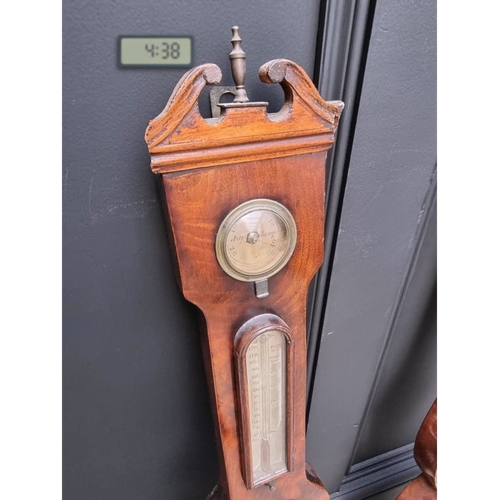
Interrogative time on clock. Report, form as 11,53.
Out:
4,38
